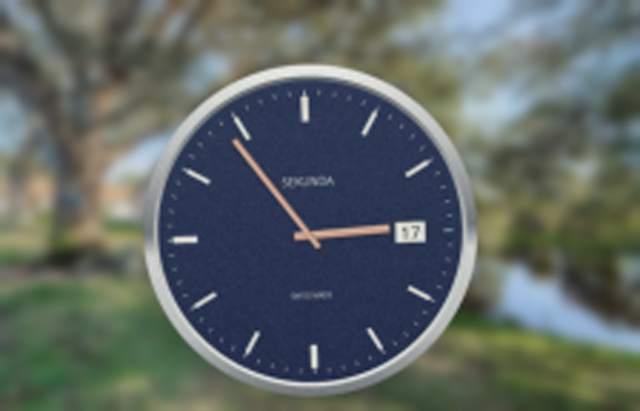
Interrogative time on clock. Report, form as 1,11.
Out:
2,54
